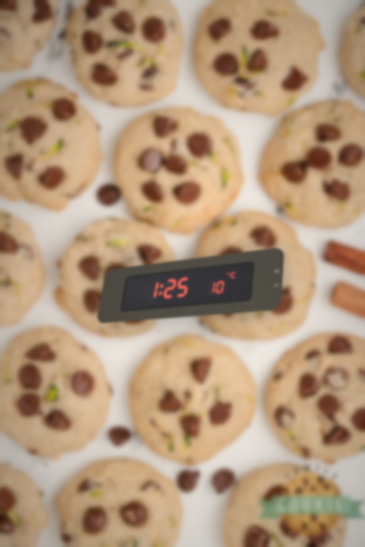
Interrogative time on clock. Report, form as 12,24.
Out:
1,25
